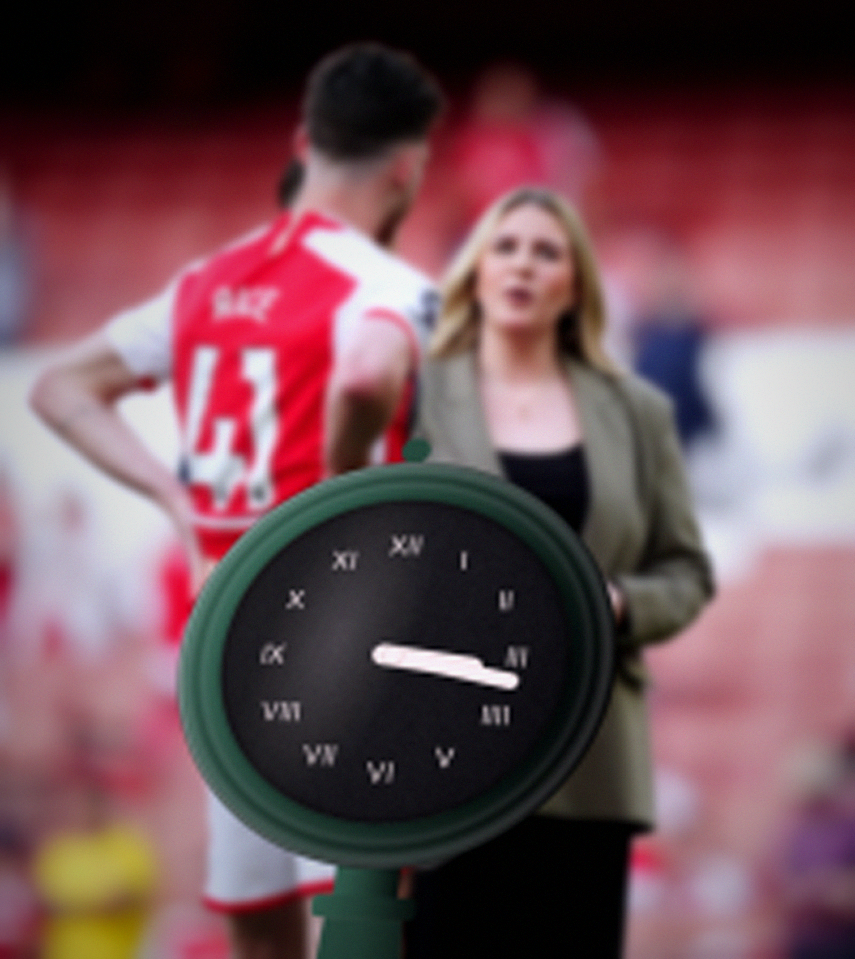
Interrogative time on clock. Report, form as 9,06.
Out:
3,17
